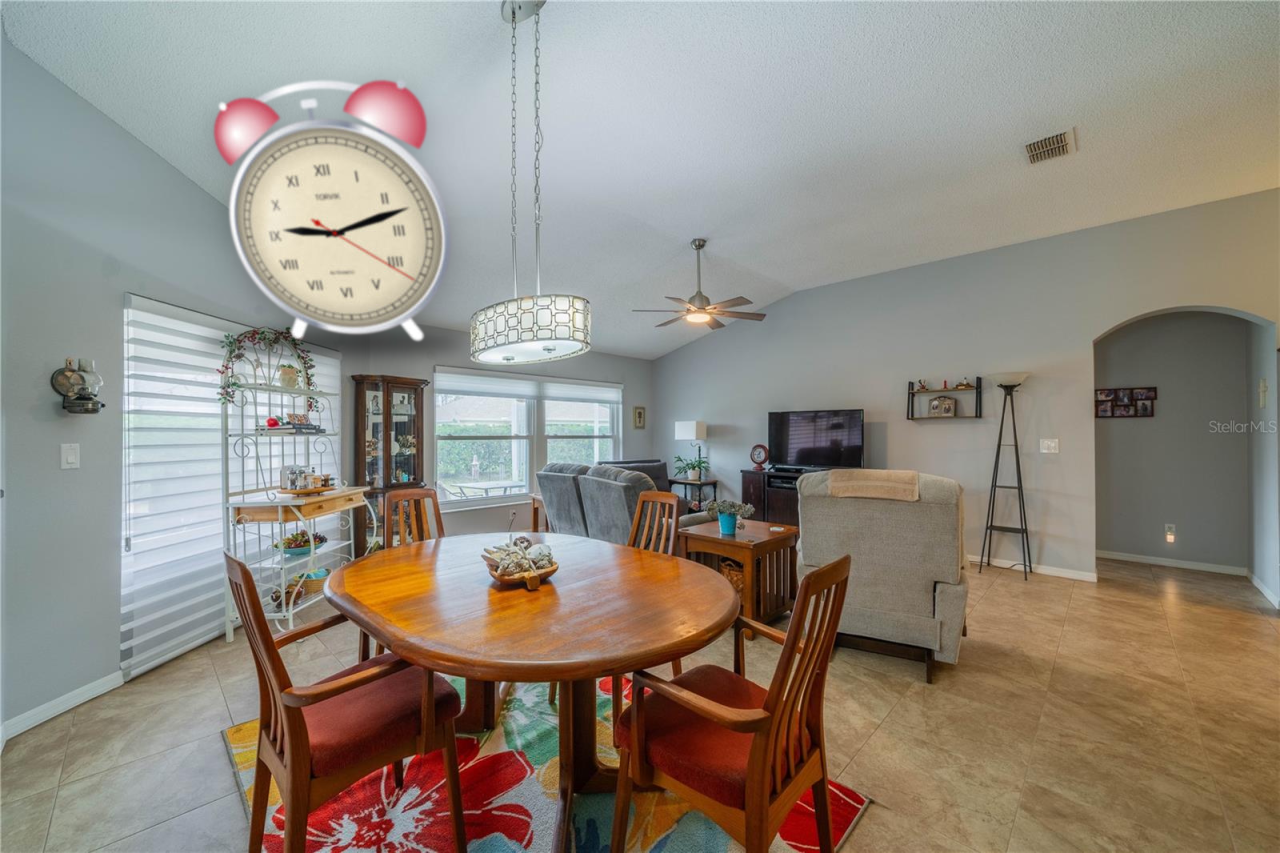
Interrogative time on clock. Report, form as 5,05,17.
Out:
9,12,21
